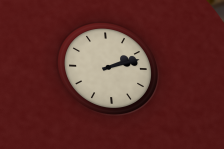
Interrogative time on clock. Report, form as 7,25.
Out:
2,12
